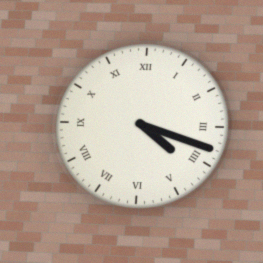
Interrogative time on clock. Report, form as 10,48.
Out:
4,18
